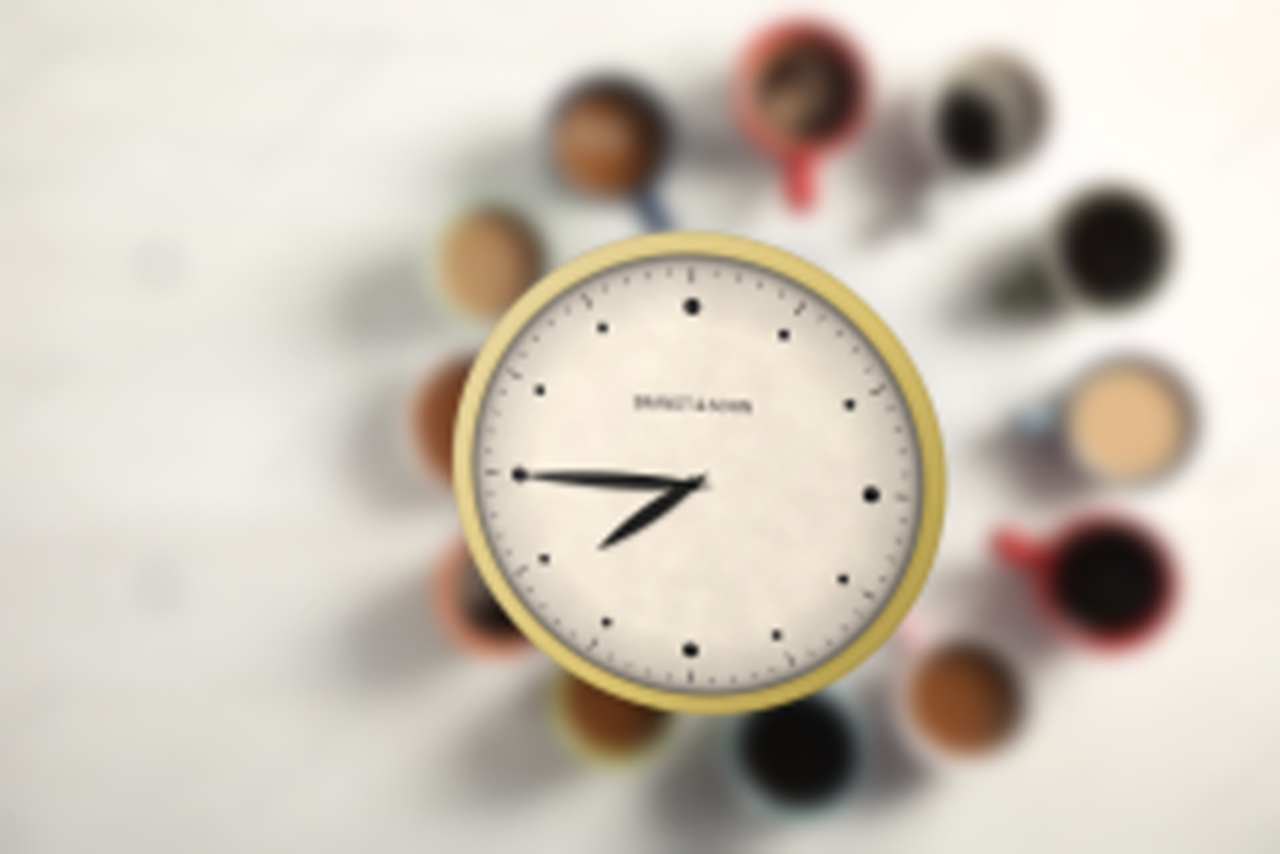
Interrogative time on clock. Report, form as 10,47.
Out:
7,45
